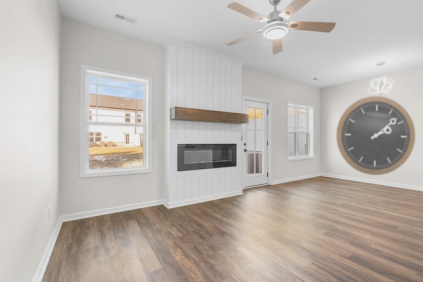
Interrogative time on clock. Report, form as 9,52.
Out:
2,08
